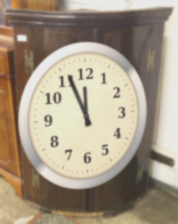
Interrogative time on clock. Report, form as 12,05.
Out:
11,56
